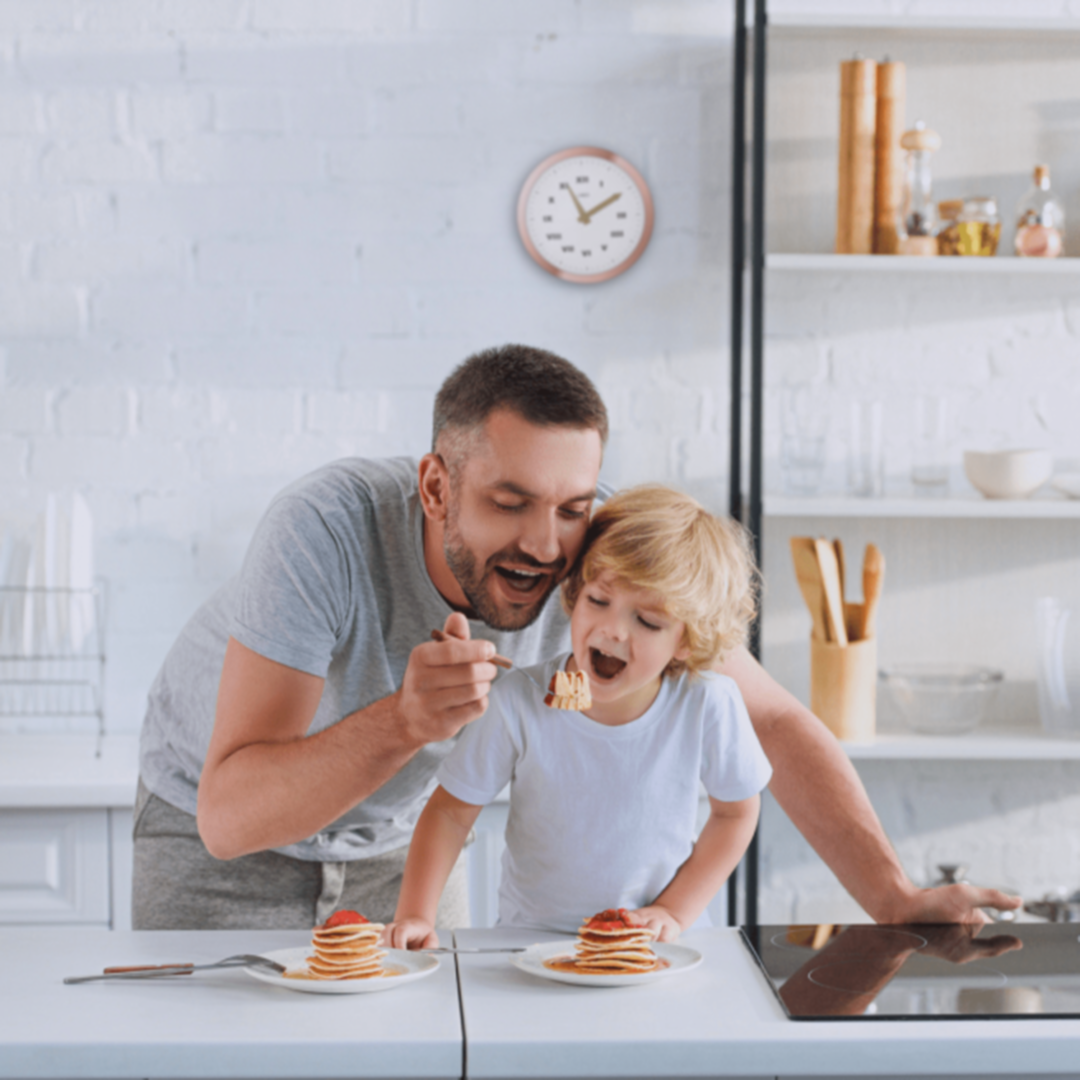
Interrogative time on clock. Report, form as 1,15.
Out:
11,10
